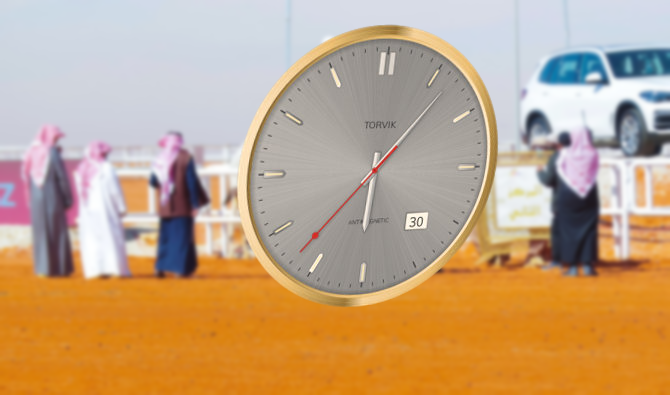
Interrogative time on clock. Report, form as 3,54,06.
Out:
6,06,37
